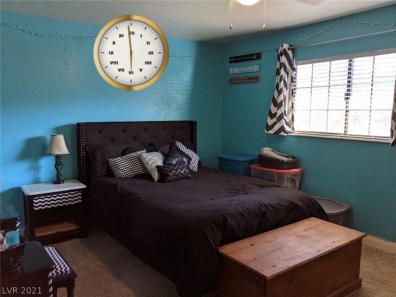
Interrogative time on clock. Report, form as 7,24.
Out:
5,59
